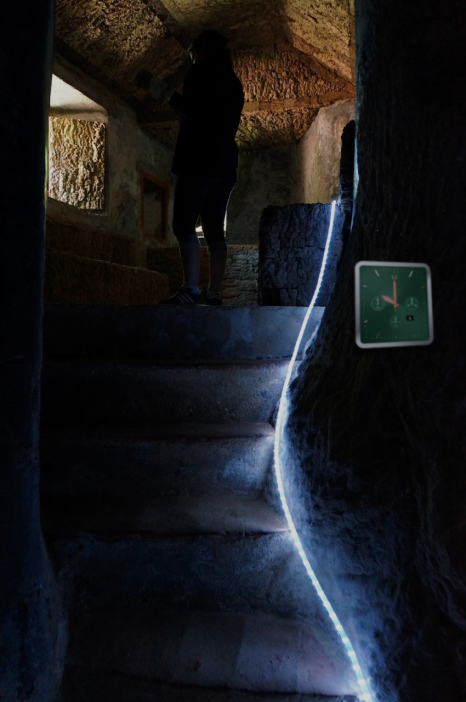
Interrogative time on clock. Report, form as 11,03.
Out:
10,00
